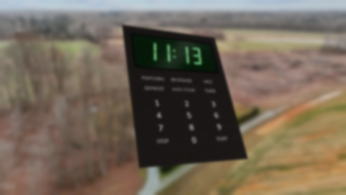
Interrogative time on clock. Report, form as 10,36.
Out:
11,13
